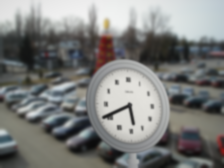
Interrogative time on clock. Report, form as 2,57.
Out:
5,41
